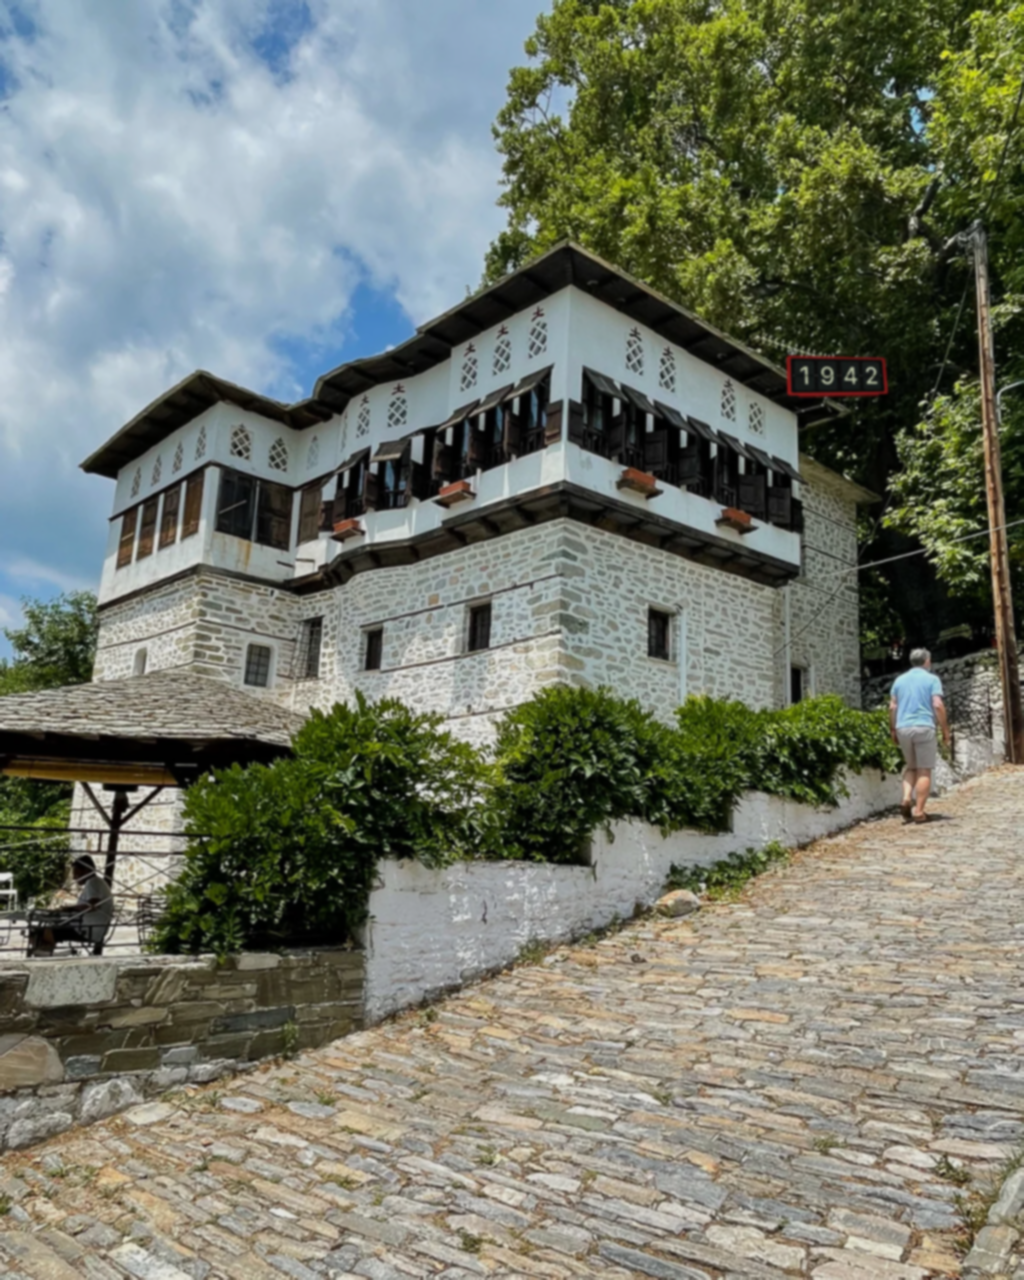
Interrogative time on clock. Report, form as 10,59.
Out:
19,42
